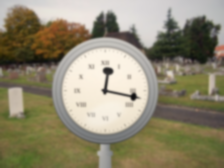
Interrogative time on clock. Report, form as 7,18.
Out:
12,17
